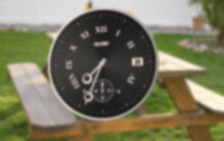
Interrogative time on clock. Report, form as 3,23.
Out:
7,34
